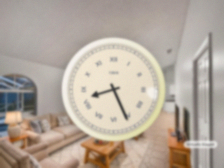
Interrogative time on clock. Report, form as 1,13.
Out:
8,26
